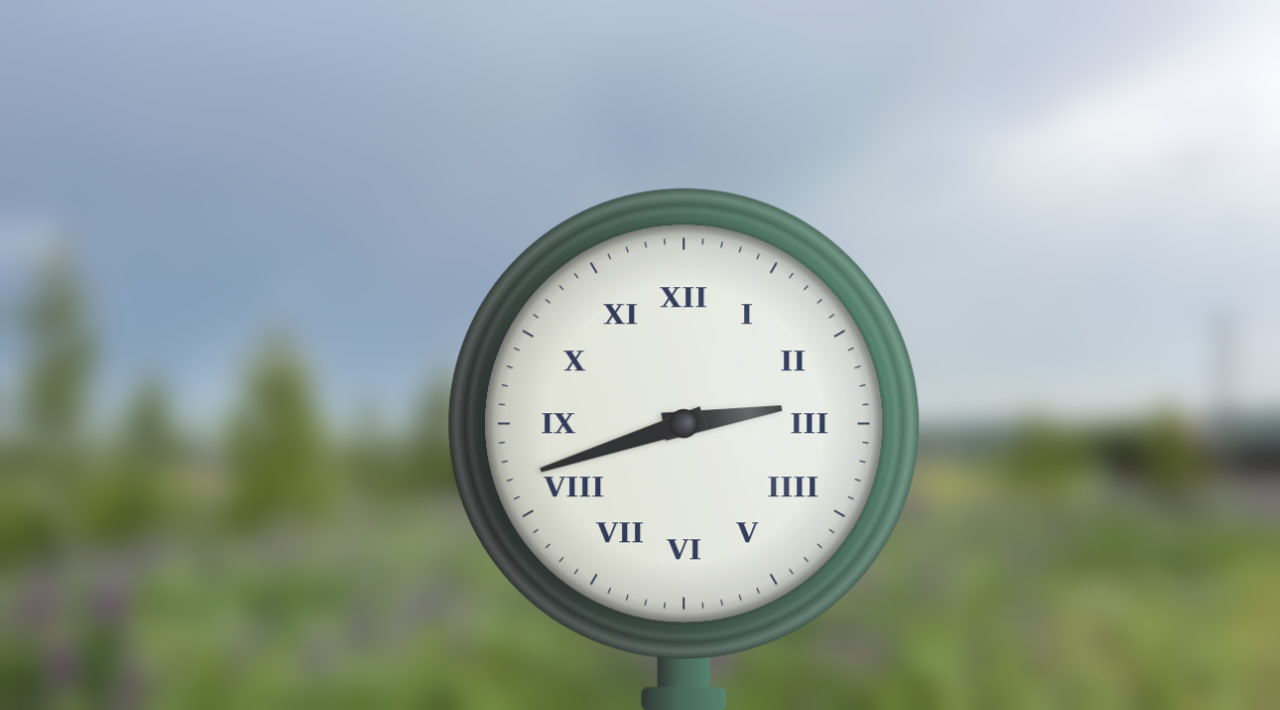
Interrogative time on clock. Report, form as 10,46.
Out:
2,42
